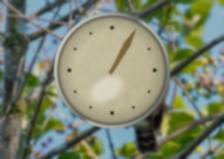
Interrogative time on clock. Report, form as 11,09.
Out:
1,05
